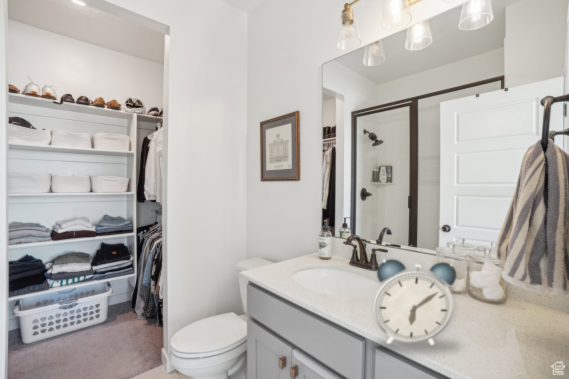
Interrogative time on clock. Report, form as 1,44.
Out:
6,08
